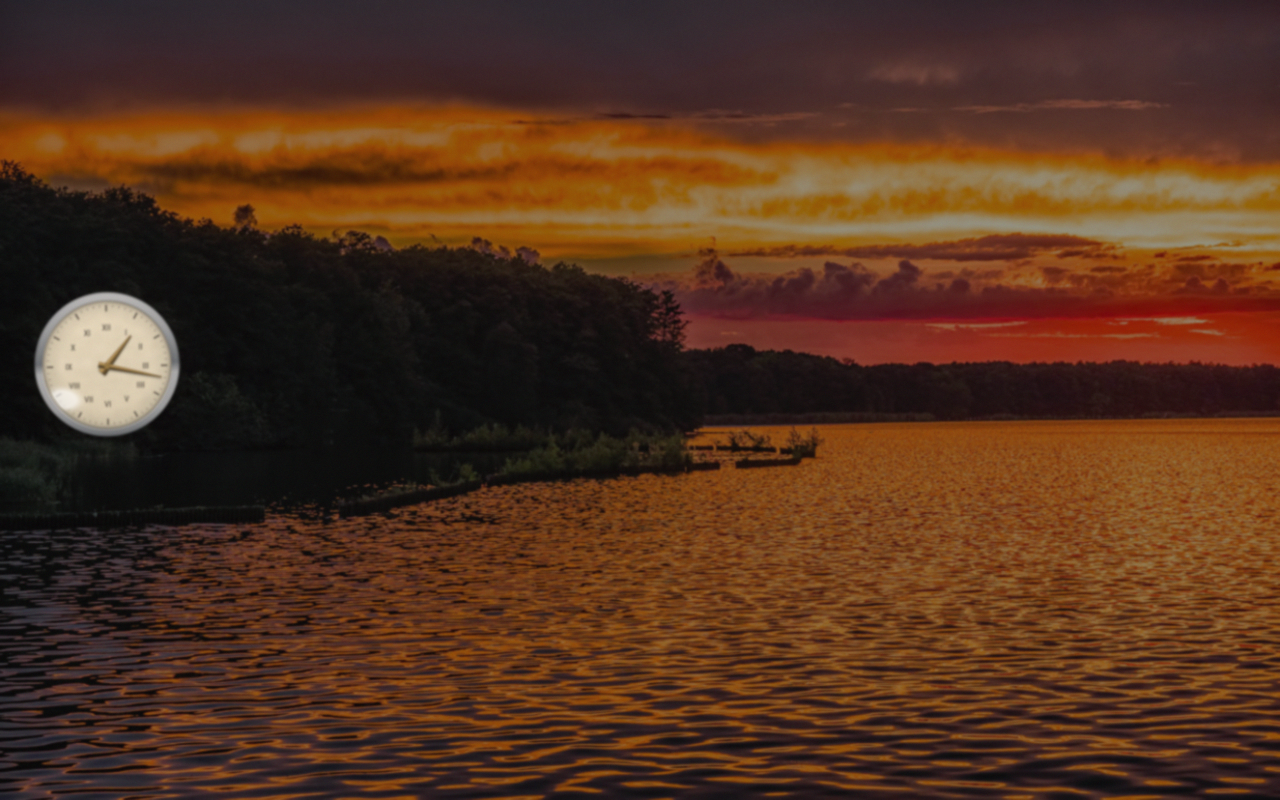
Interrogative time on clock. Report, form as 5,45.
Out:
1,17
